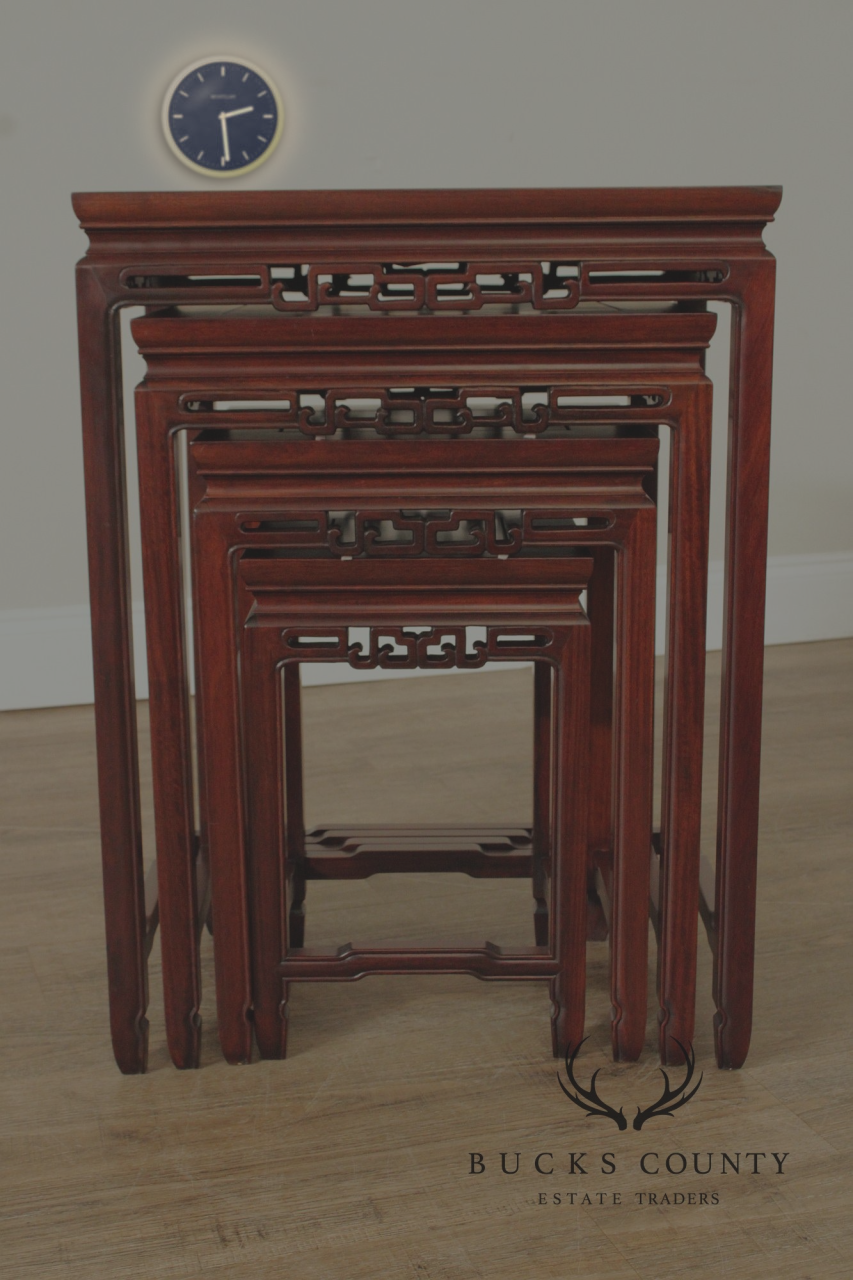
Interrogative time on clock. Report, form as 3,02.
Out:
2,29
